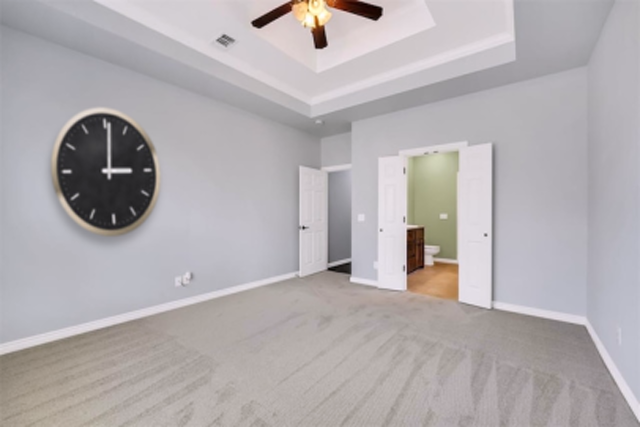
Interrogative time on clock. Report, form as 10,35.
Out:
3,01
